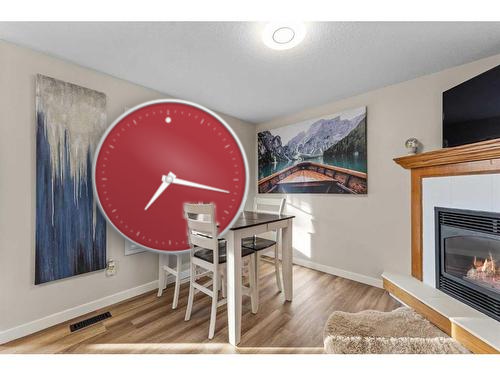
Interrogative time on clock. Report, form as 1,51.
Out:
7,17
